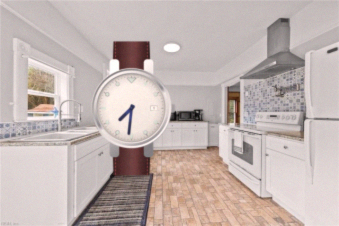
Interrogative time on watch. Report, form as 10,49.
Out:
7,31
